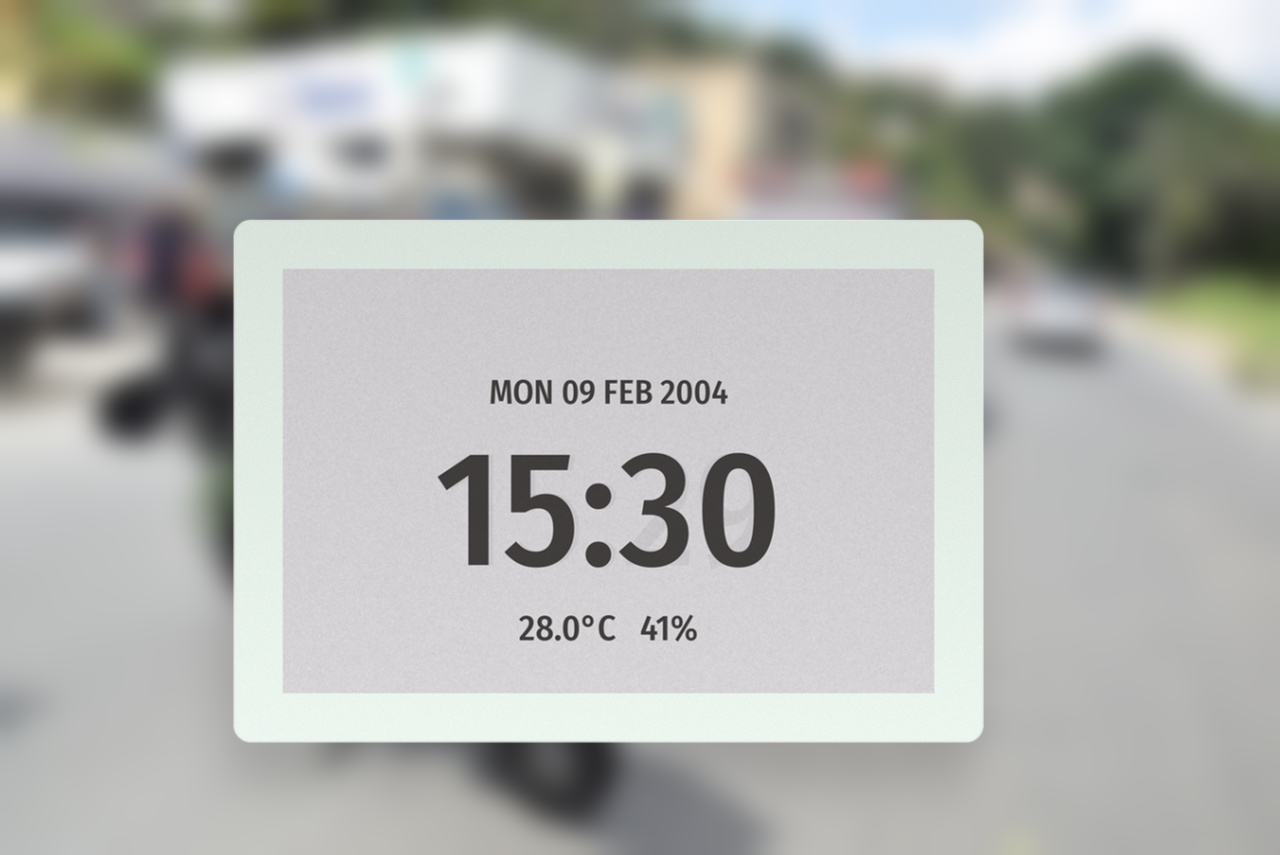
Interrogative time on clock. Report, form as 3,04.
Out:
15,30
